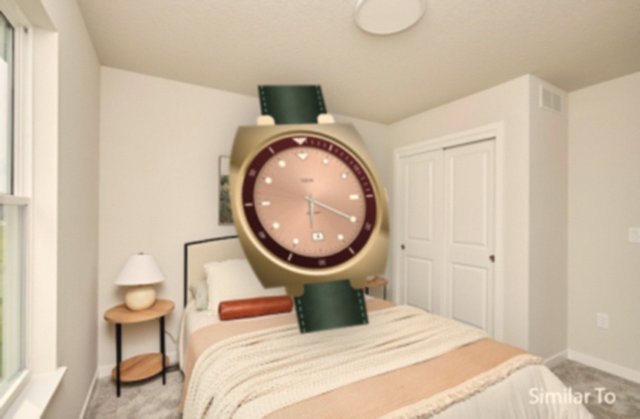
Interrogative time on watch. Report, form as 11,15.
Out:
6,20
